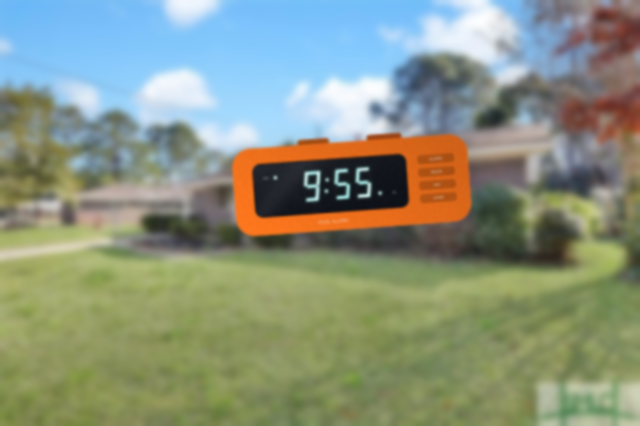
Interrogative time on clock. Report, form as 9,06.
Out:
9,55
